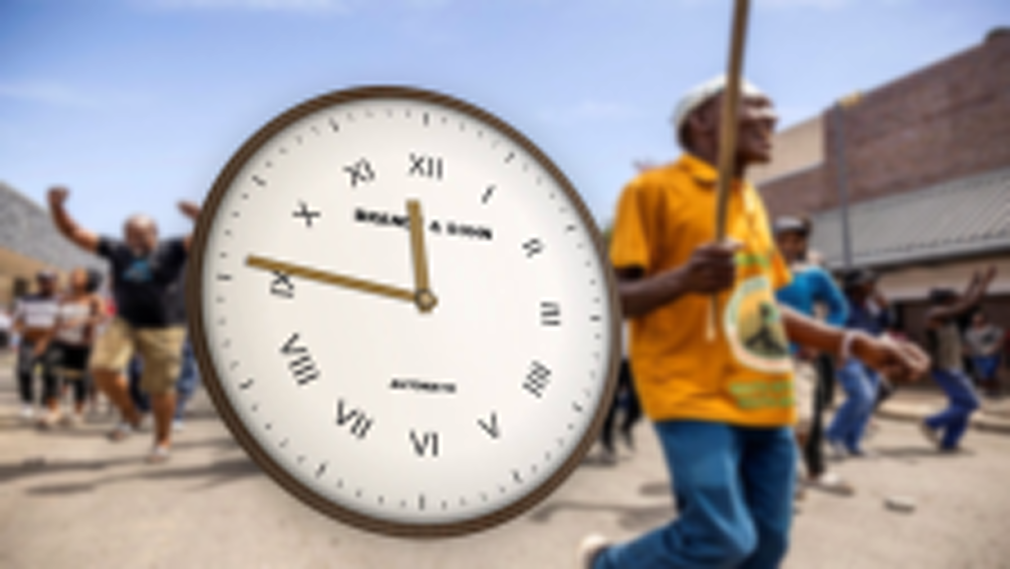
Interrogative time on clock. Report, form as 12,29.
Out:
11,46
